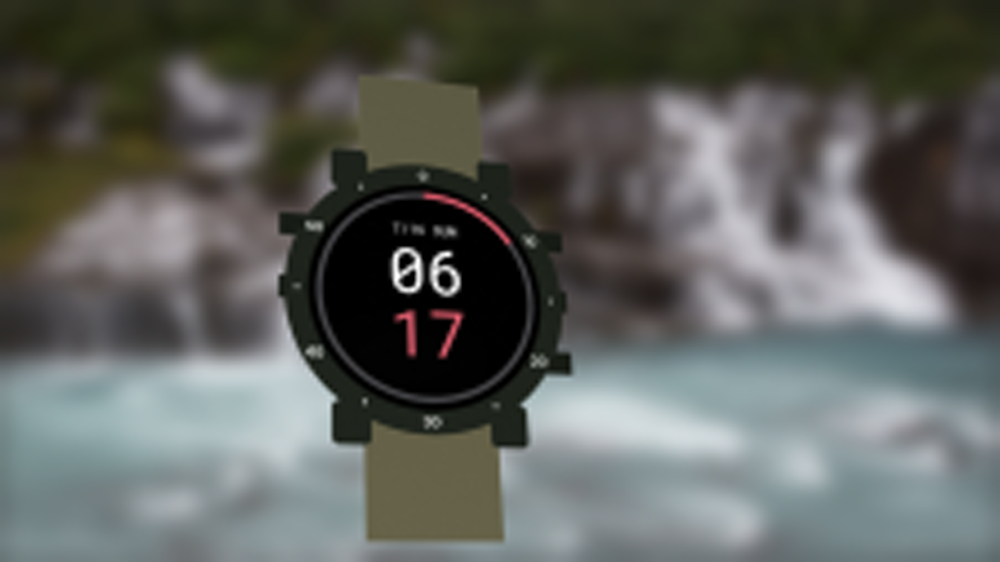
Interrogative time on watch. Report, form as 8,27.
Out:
6,17
